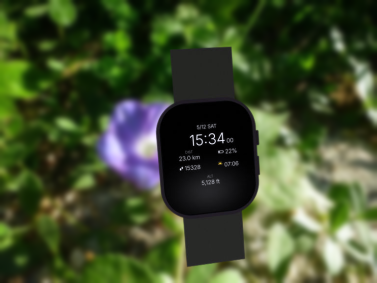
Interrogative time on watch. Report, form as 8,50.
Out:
15,34
